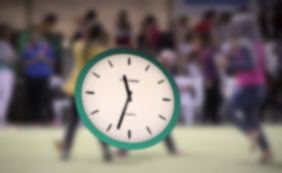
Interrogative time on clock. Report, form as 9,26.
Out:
11,33
